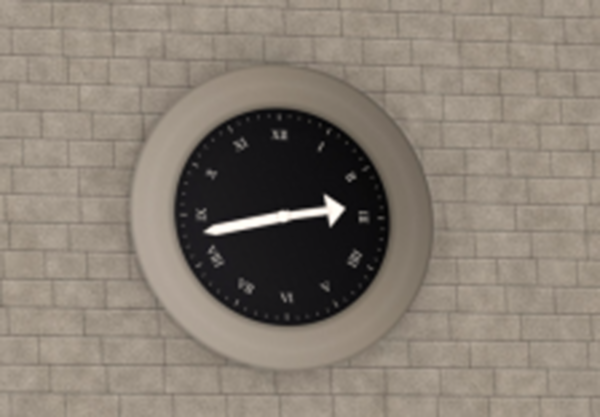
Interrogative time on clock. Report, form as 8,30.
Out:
2,43
